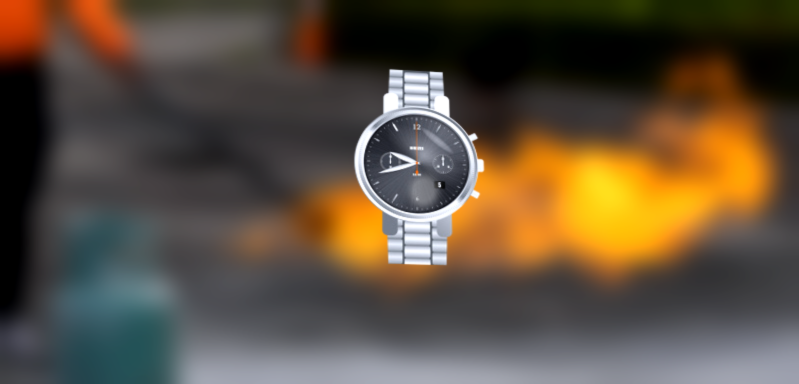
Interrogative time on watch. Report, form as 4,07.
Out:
9,42
